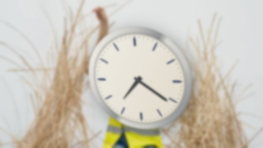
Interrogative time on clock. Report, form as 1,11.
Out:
7,21
